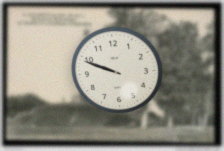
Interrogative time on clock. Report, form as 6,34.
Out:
9,49
